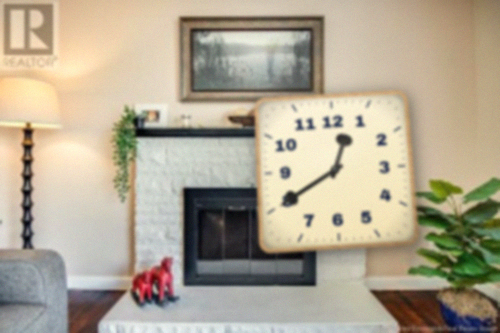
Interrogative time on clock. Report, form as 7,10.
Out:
12,40
